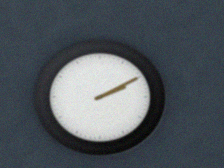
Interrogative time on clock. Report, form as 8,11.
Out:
2,10
